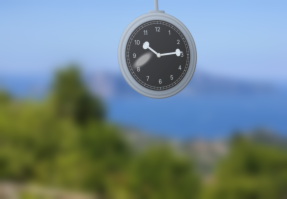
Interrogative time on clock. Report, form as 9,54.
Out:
10,14
